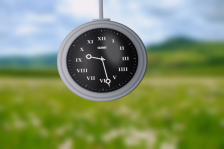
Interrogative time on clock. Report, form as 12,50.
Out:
9,28
